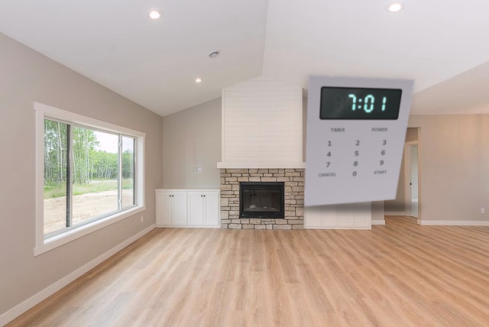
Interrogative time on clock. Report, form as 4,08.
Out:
7,01
